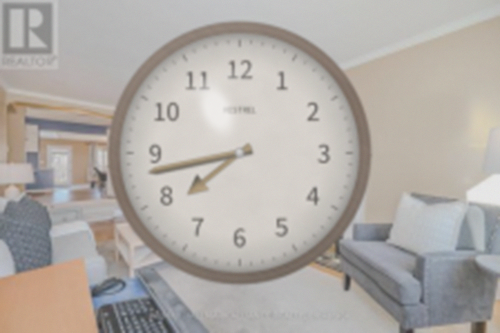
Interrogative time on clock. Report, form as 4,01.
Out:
7,43
